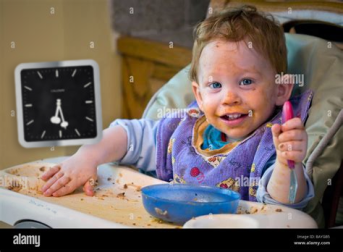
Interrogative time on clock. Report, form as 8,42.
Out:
6,28
